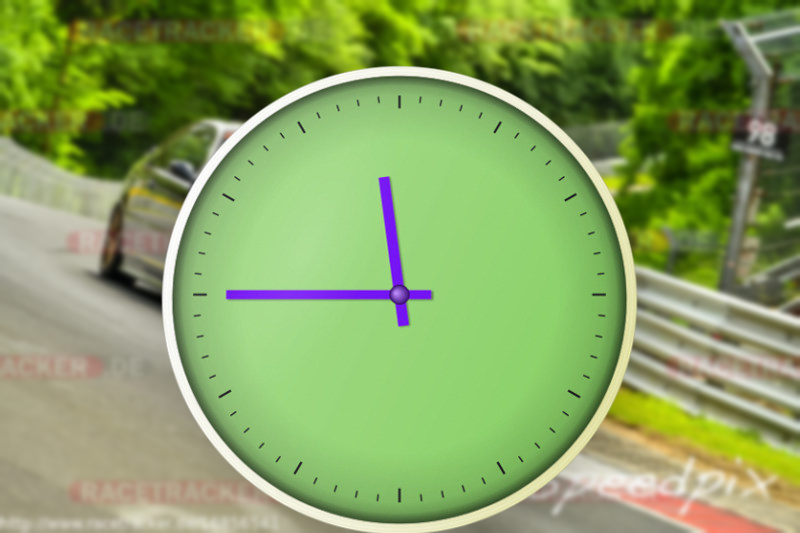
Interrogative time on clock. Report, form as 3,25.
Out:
11,45
